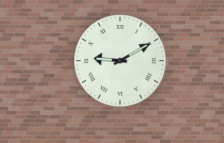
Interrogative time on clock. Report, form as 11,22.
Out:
9,10
